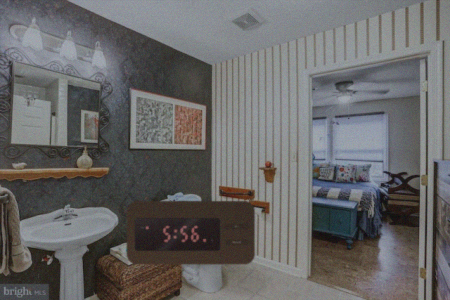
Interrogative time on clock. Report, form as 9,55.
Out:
5,56
